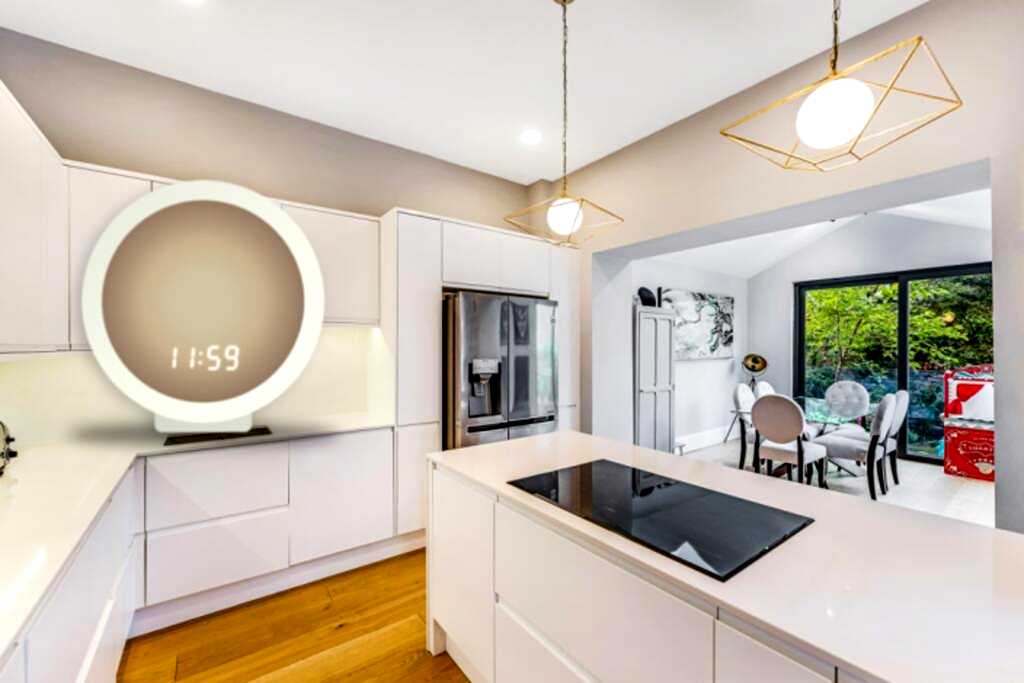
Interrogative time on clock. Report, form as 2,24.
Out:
11,59
